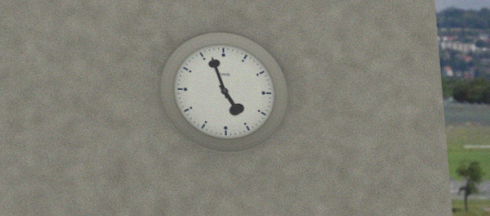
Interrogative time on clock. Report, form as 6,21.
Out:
4,57
